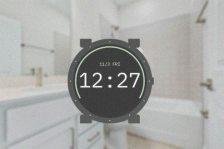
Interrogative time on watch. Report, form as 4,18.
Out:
12,27
